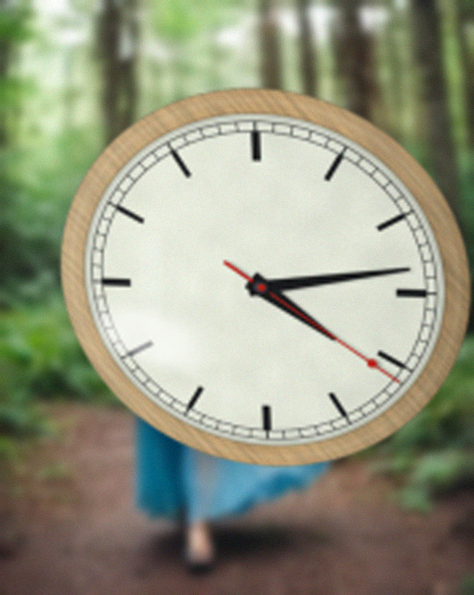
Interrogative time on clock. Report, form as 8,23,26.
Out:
4,13,21
